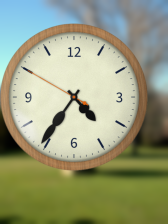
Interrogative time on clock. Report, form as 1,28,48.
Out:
4,35,50
